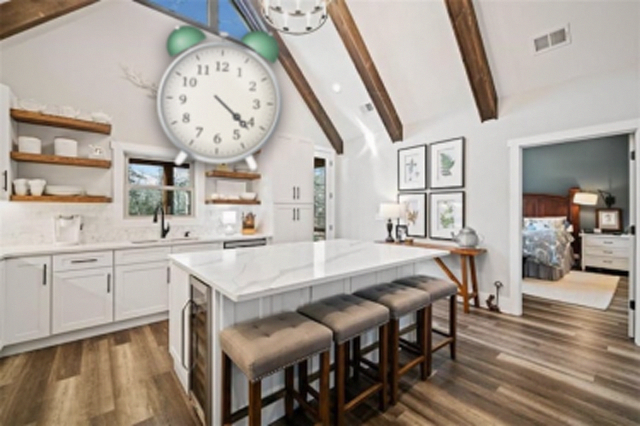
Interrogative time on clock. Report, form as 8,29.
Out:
4,22
